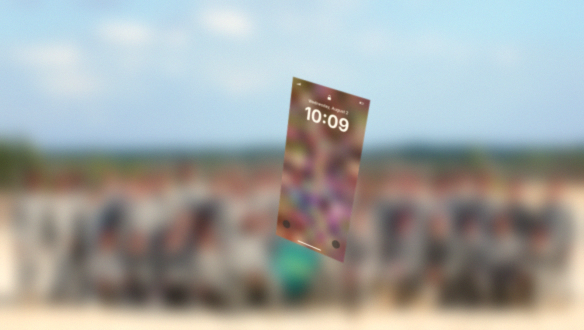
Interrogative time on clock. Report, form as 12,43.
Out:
10,09
